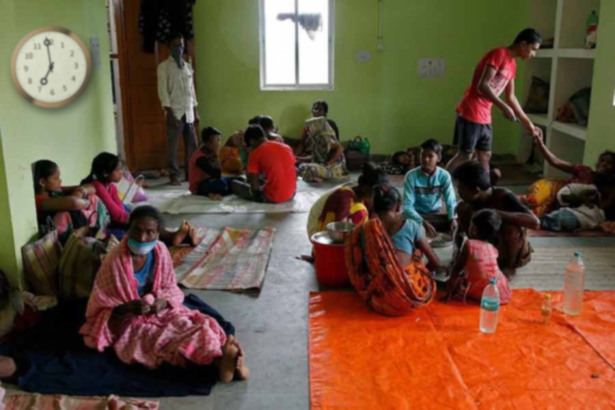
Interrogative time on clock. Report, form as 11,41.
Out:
6,59
